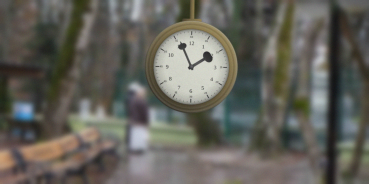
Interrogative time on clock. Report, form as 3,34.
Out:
1,56
